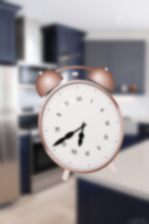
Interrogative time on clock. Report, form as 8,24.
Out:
6,41
